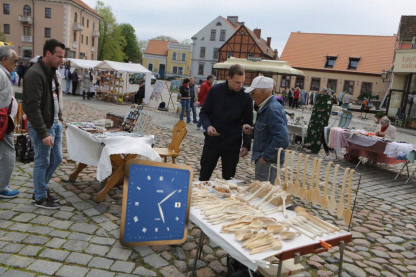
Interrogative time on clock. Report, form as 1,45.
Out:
5,09
